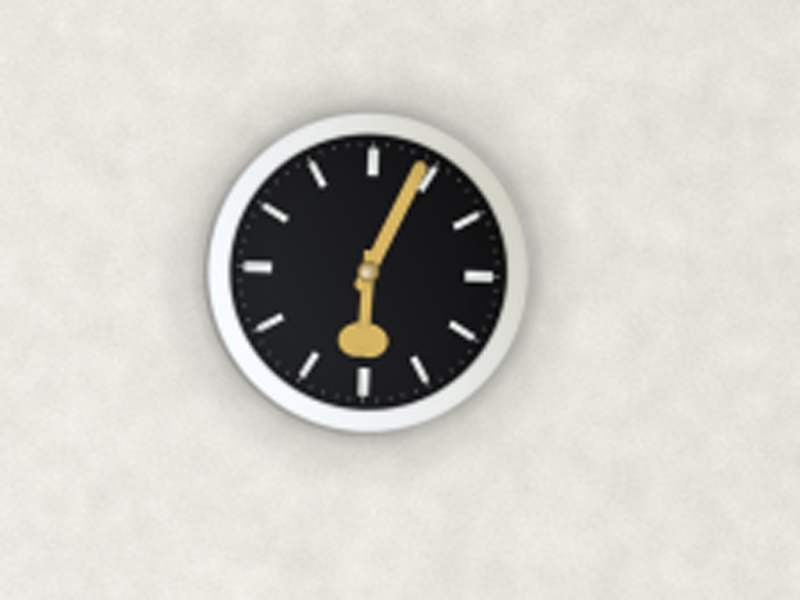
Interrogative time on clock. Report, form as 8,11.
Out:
6,04
